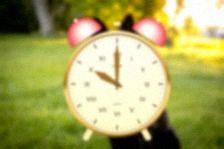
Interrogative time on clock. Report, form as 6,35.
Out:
10,00
